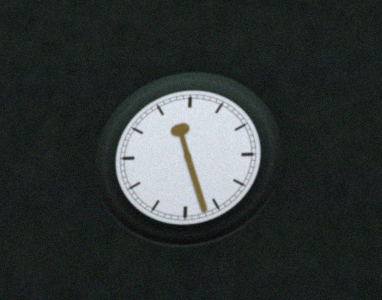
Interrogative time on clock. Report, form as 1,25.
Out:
11,27
